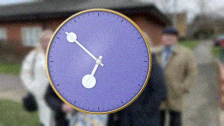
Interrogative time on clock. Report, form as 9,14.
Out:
6,52
